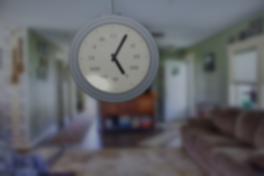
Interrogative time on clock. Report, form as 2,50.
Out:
5,05
